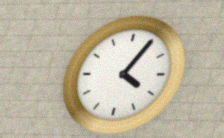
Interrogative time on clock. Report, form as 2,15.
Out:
4,05
